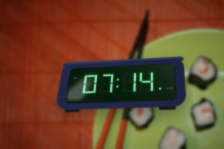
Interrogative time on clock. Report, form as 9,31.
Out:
7,14
